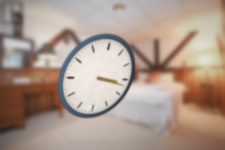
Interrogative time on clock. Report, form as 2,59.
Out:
3,17
